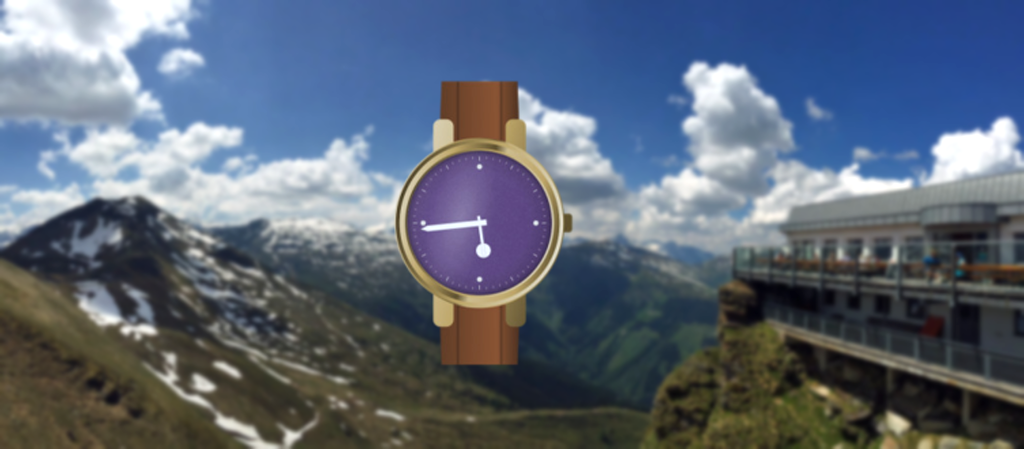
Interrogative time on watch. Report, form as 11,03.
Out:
5,44
